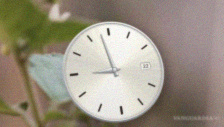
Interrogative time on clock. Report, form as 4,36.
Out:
8,58
